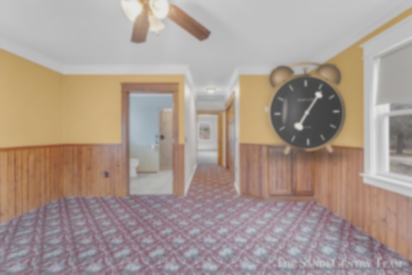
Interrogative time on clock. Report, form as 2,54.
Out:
7,06
